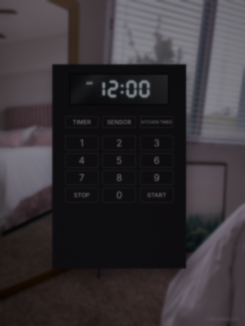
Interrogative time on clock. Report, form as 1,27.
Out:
12,00
